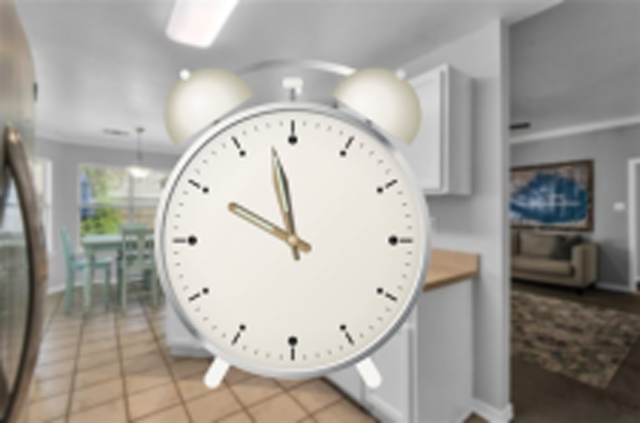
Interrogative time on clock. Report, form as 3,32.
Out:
9,58
